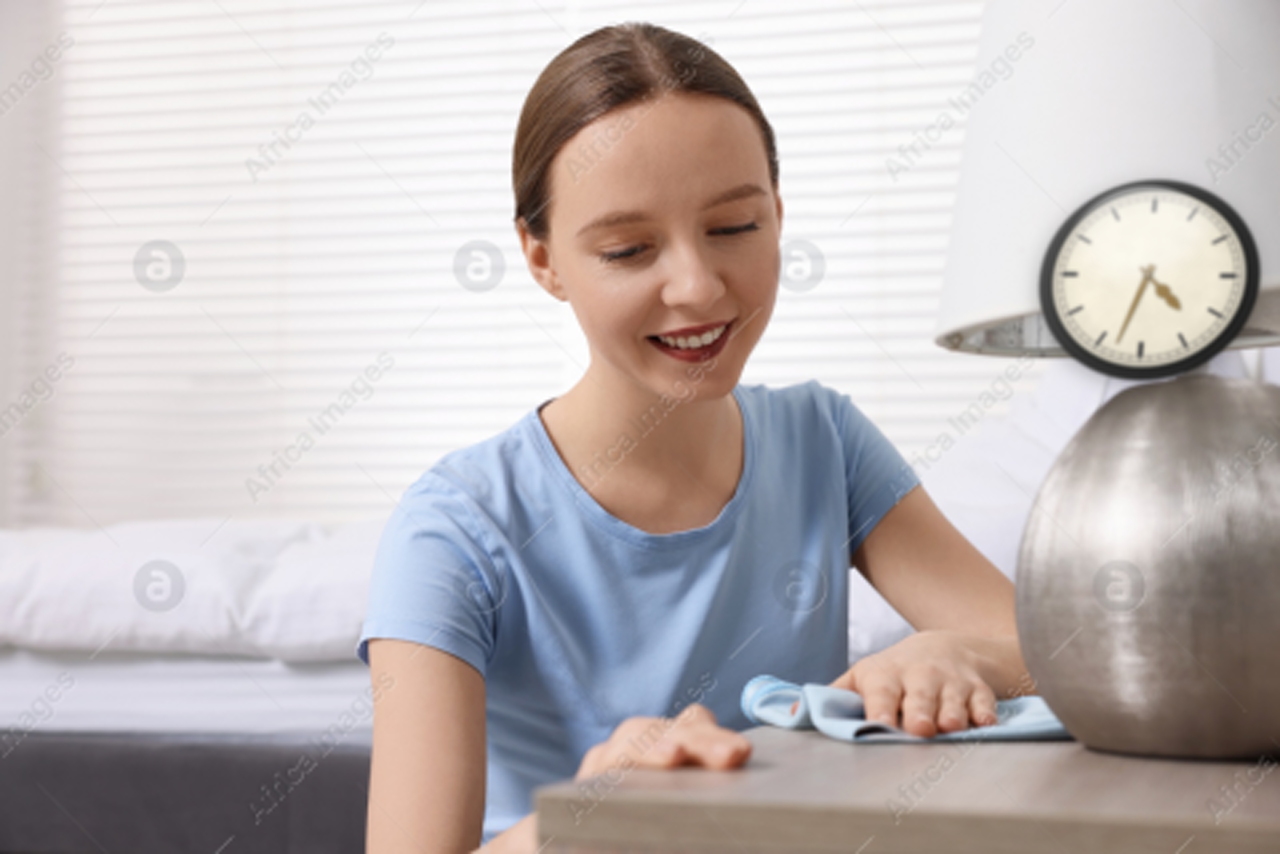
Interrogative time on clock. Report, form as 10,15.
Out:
4,33
